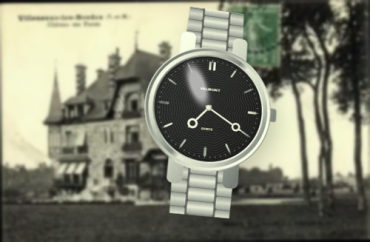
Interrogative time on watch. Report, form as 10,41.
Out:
7,20
